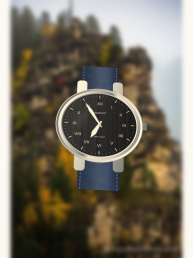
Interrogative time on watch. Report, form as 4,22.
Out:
6,55
